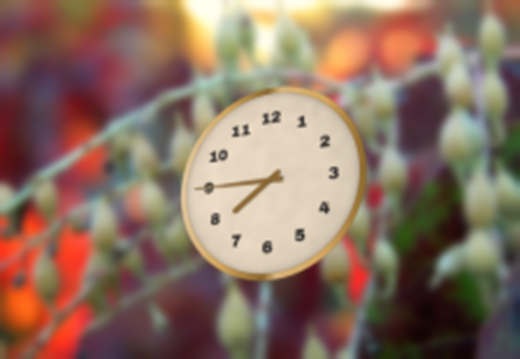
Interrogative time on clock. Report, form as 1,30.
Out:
7,45
